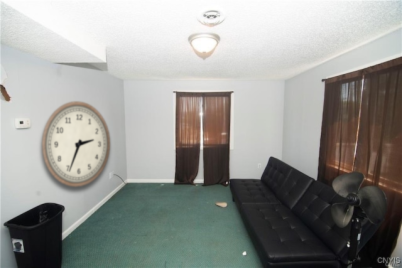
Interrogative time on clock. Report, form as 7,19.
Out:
2,34
